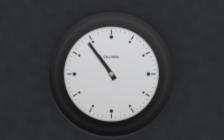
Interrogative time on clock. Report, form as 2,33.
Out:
10,54
